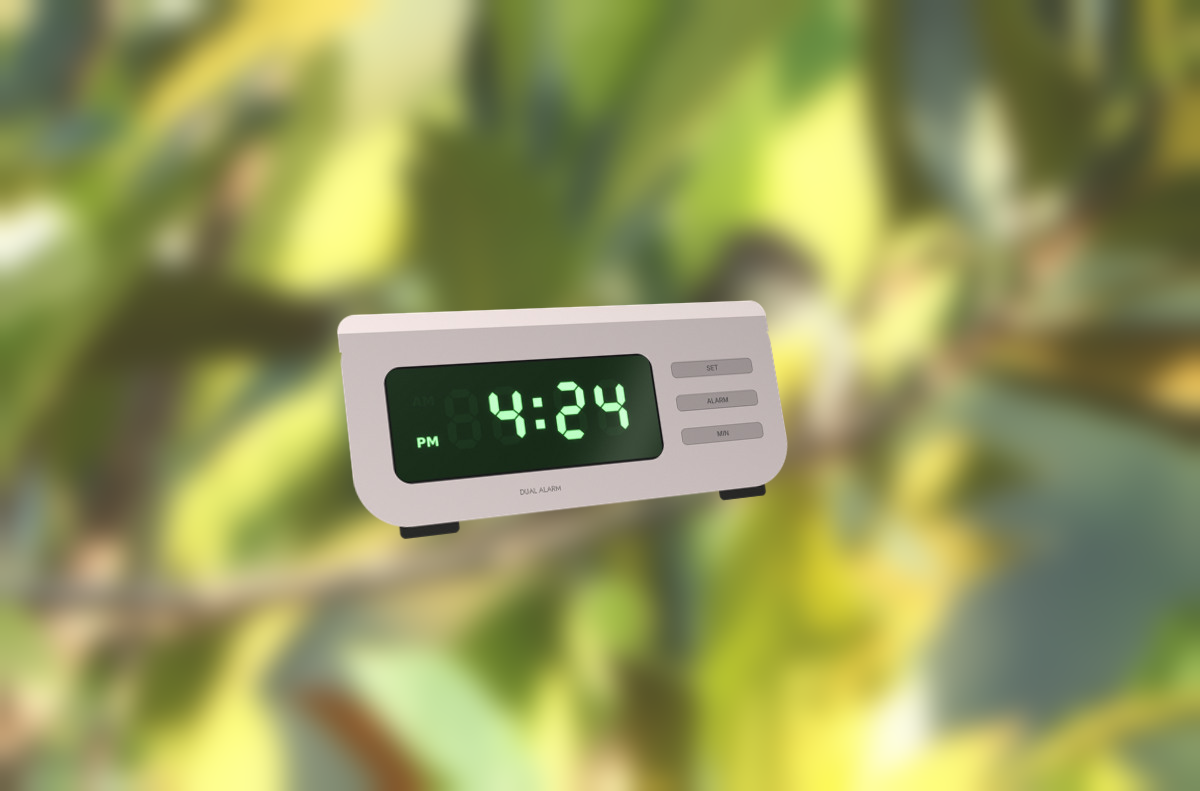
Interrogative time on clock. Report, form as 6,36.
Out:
4,24
